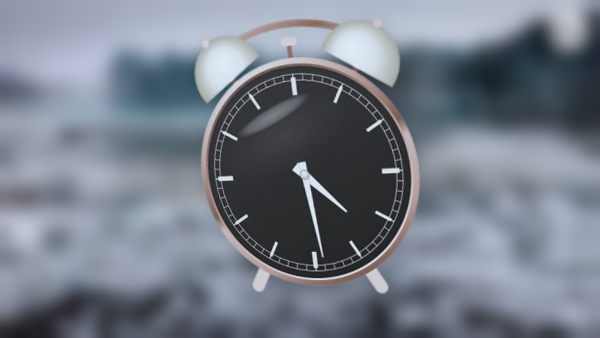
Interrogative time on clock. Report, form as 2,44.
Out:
4,29
